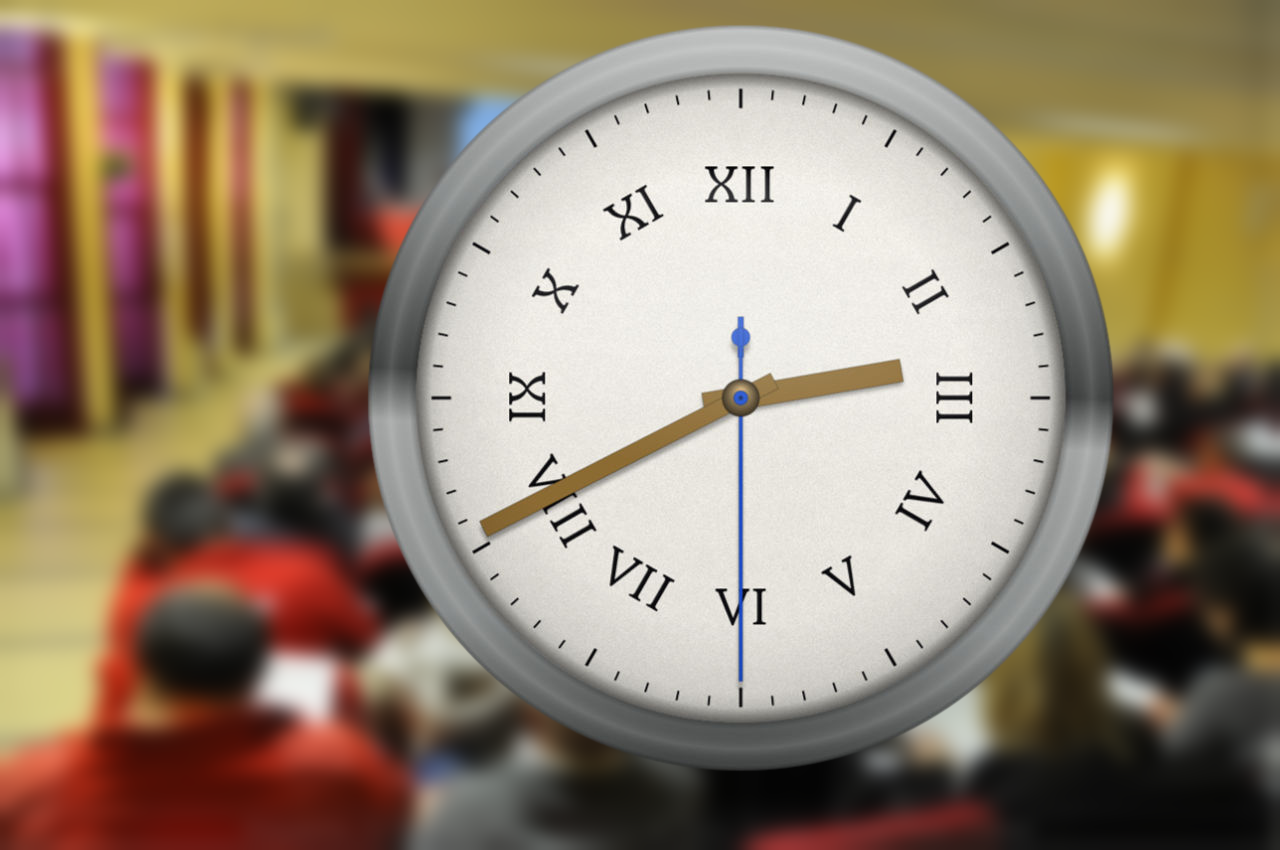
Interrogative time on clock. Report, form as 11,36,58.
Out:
2,40,30
